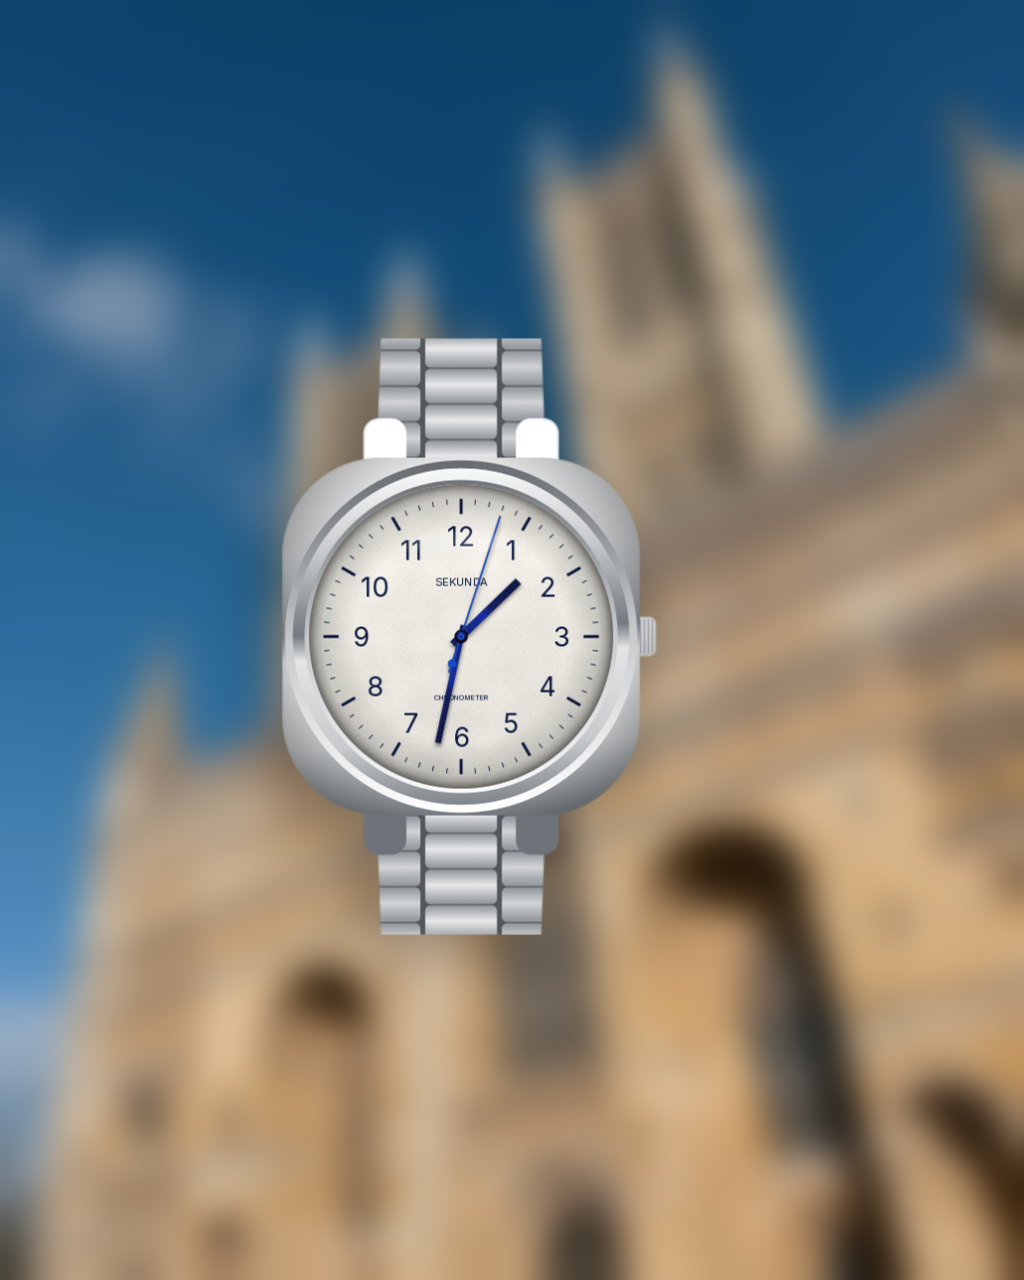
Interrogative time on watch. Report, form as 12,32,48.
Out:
1,32,03
